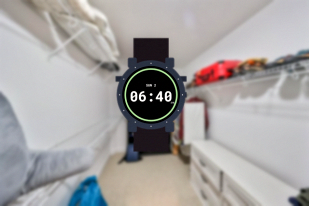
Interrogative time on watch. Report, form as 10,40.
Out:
6,40
